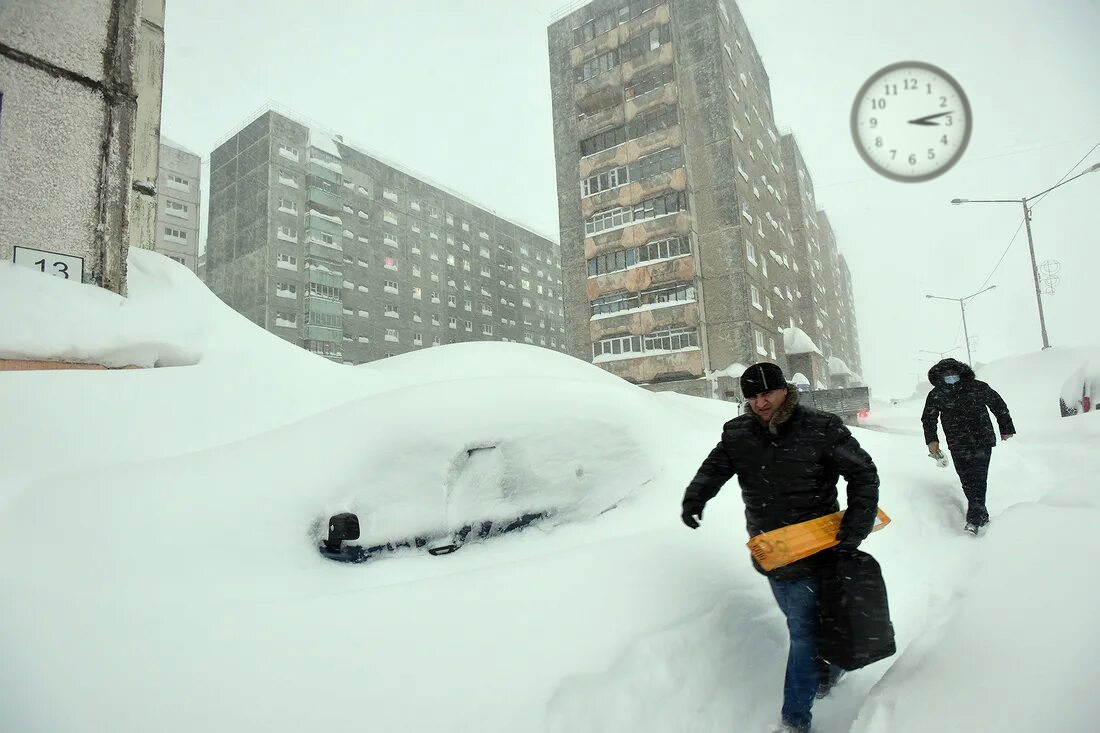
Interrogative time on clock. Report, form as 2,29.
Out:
3,13
